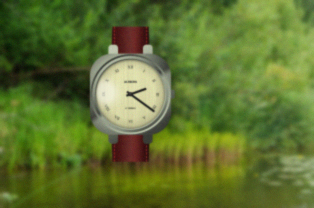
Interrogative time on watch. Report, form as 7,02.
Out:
2,21
